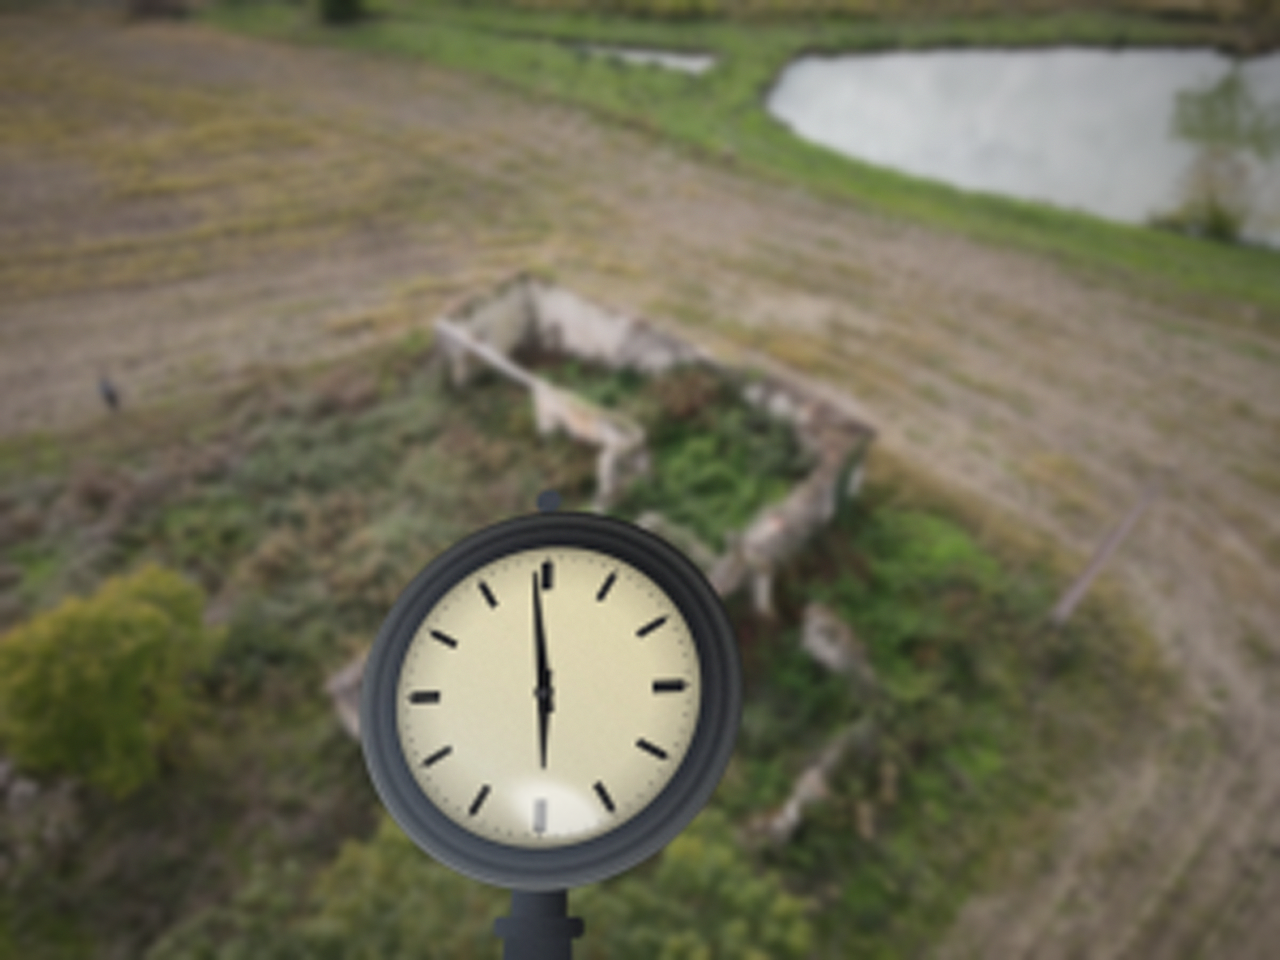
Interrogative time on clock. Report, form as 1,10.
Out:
5,59
